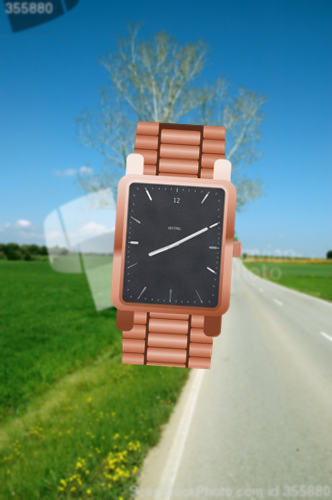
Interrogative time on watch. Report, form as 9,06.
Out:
8,10
